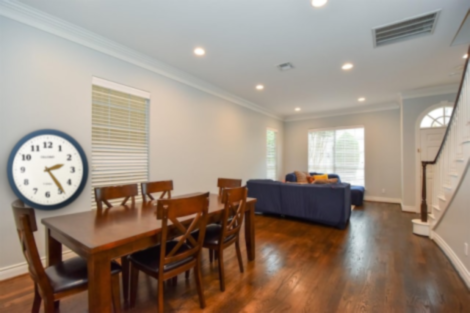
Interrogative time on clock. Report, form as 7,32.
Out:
2,24
